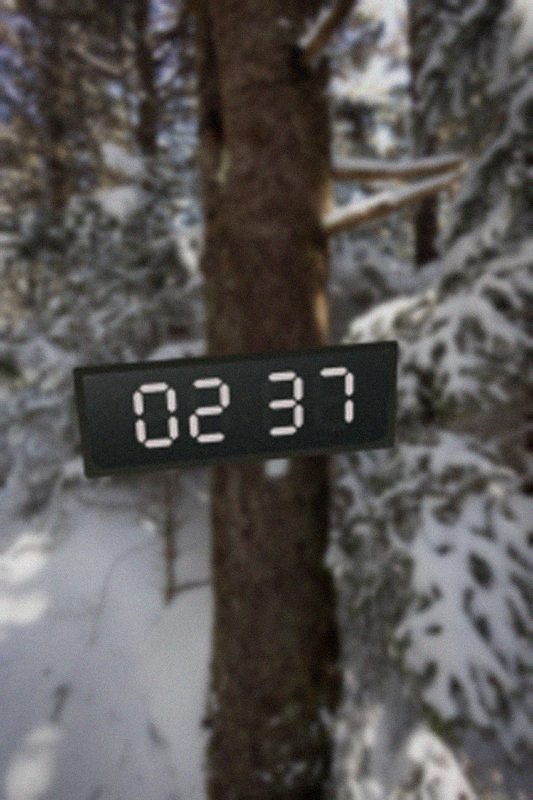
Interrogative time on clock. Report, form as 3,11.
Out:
2,37
